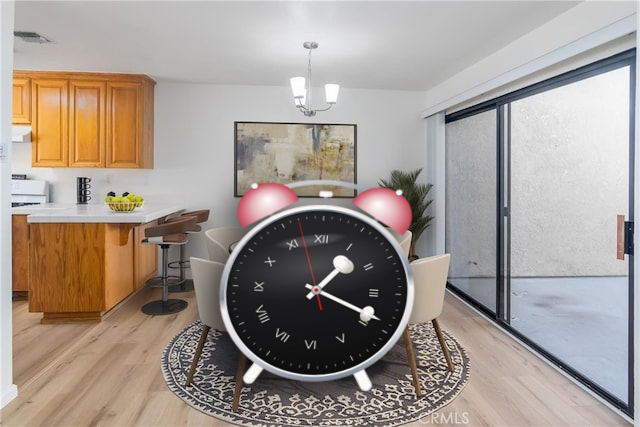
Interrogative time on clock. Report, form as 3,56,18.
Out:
1,18,57
